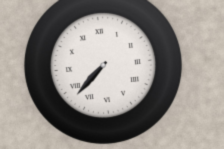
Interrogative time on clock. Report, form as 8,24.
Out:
7,38
